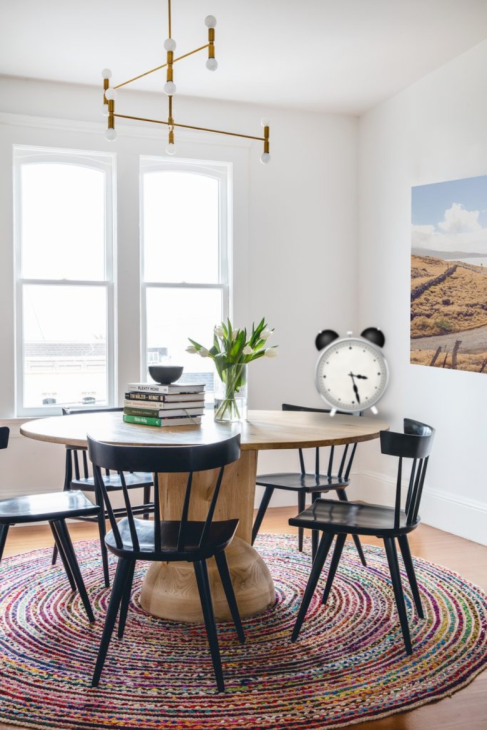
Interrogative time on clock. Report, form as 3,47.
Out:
3,28
